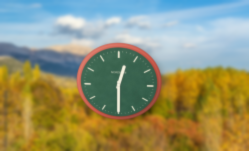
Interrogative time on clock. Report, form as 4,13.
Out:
12,30
